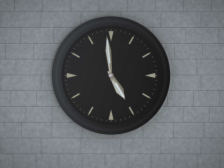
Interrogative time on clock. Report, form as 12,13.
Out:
4,59
